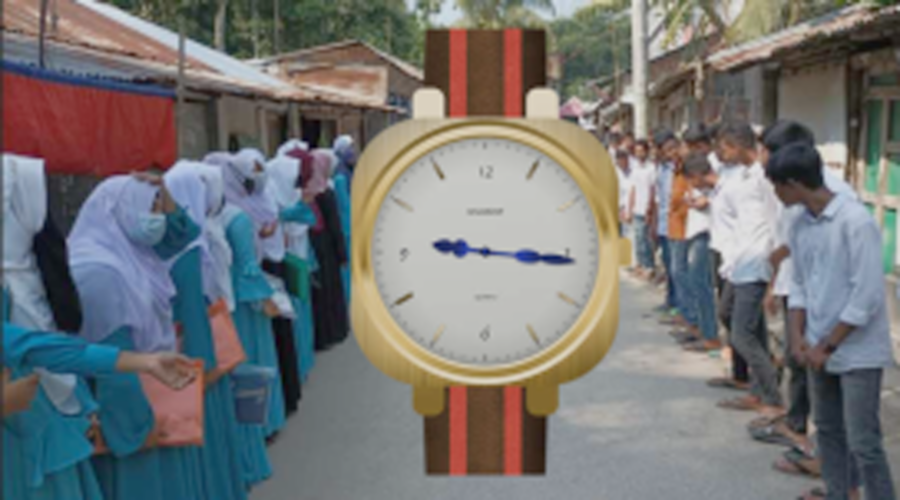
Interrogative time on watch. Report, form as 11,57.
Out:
9,16
